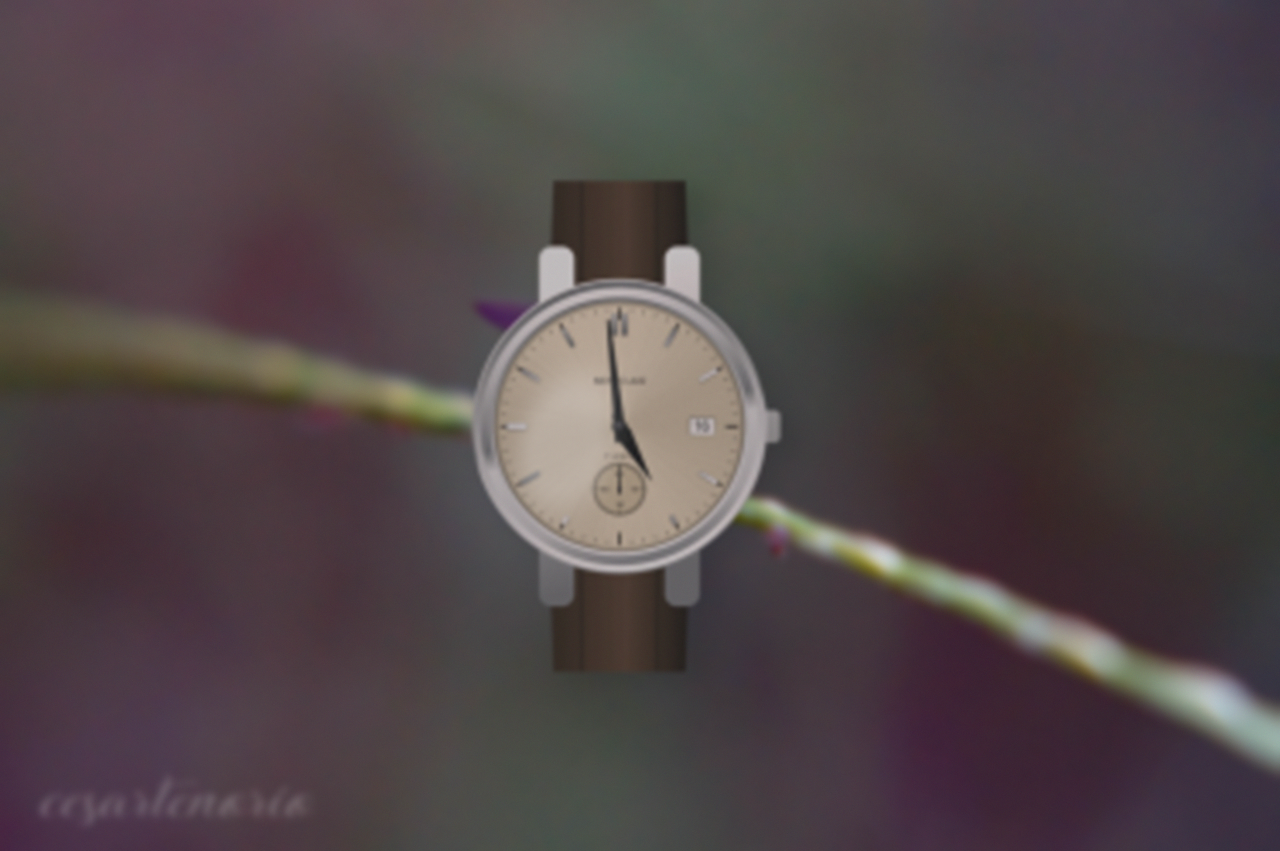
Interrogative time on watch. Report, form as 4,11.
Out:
4,59
